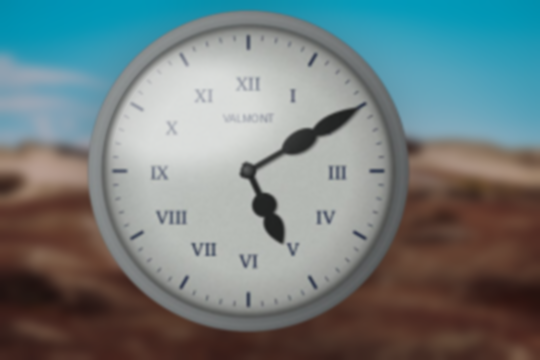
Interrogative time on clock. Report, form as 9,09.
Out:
5,10
